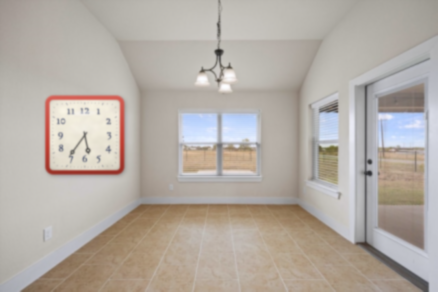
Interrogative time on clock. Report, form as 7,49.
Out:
5,36
